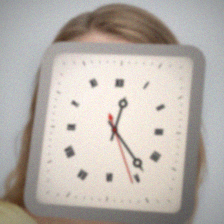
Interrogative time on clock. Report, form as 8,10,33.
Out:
12,23,26
